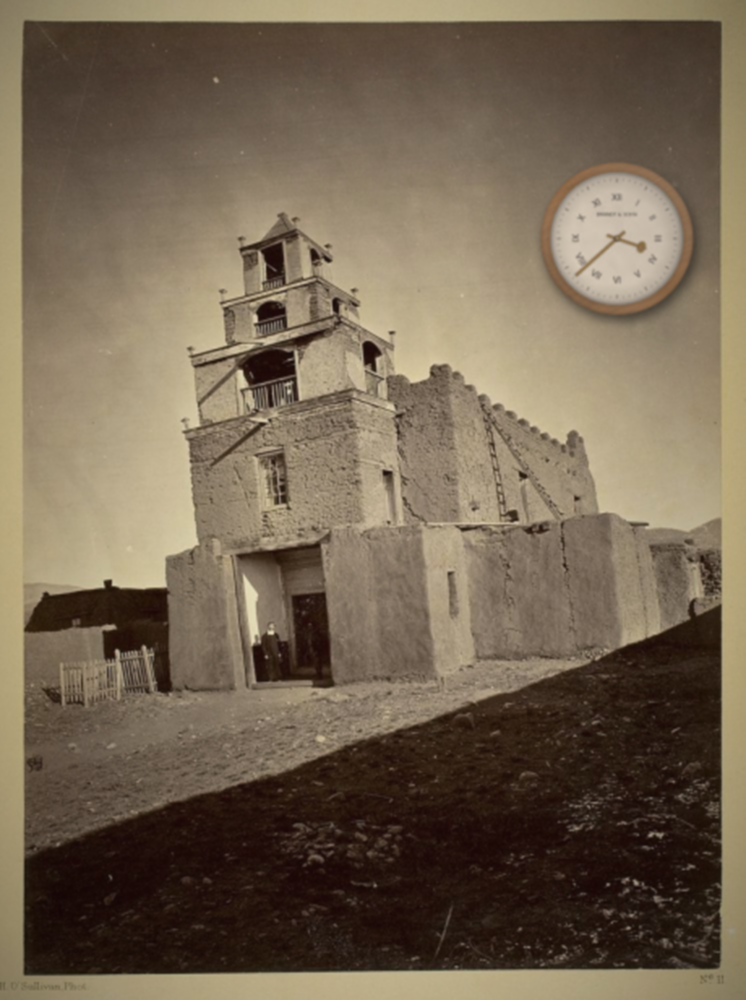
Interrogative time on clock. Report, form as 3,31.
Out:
3,38
